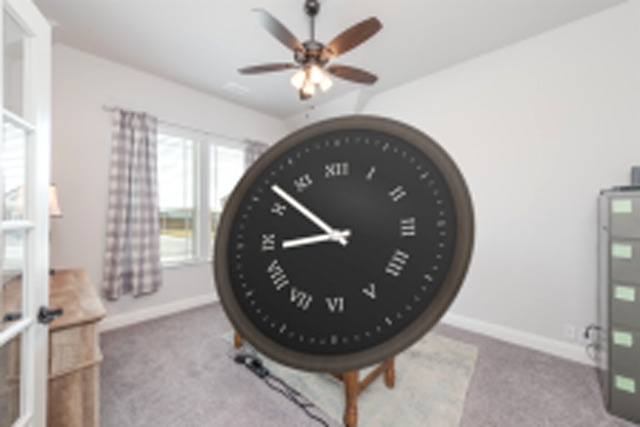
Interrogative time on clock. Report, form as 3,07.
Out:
8,52
